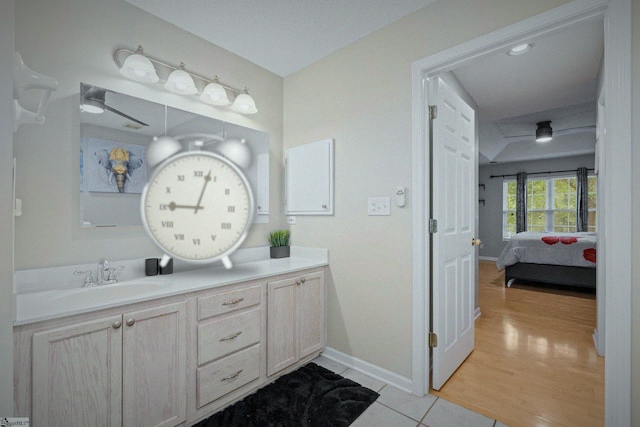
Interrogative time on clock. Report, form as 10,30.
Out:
9,03
